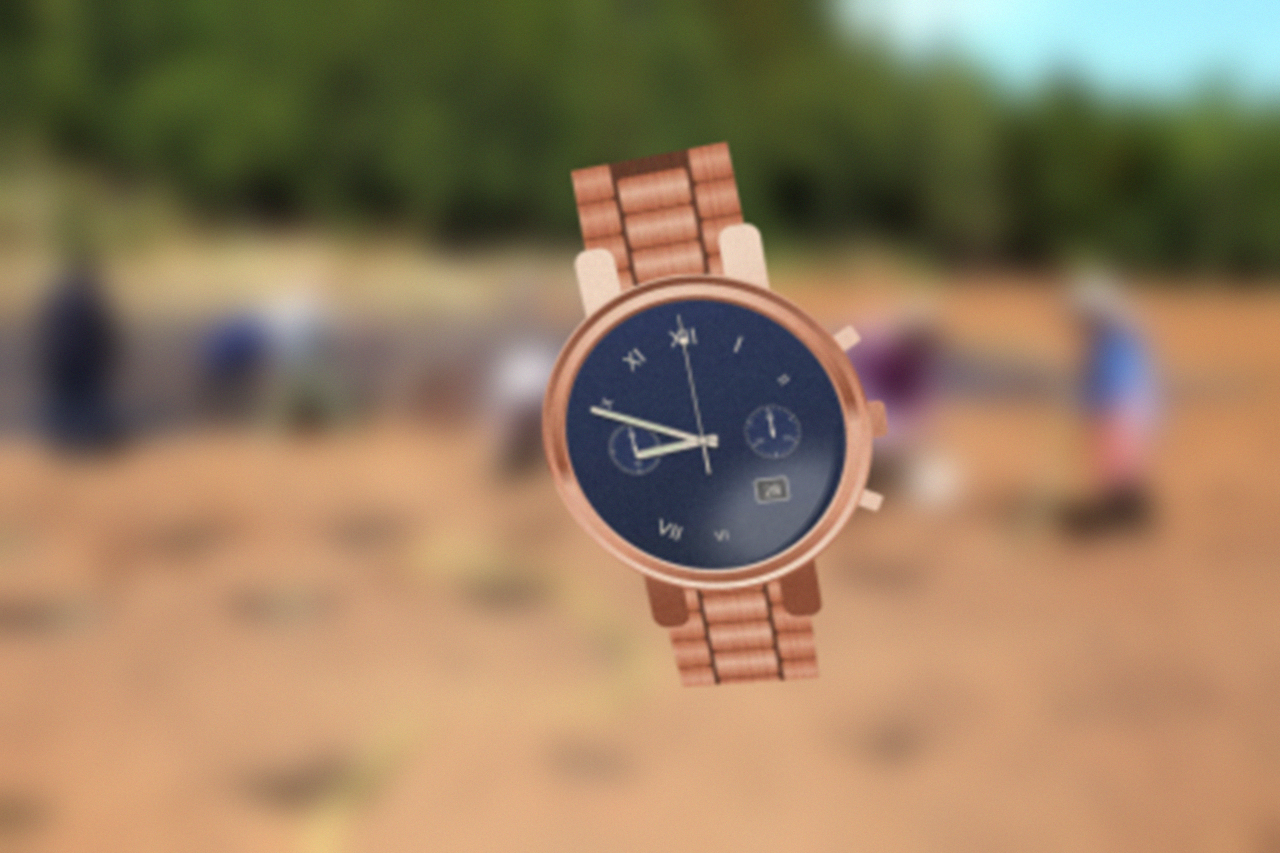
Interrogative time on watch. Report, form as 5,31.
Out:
8,49
